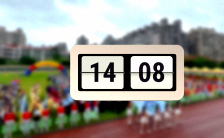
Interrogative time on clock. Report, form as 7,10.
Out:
14,08
